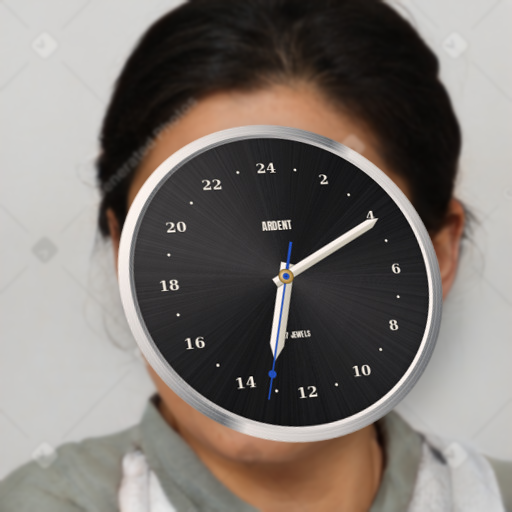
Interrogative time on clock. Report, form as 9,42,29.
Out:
13,10,33
